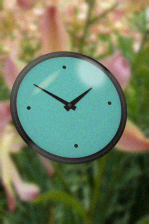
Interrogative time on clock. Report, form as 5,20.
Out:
1,51
